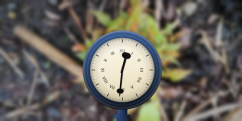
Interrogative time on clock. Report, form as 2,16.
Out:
12,31
